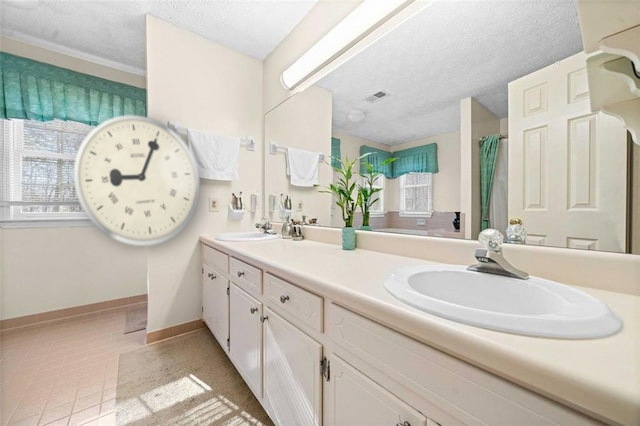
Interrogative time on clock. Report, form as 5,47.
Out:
9,05
